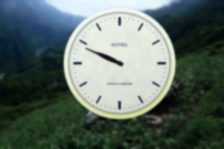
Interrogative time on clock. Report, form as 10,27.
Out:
9,49
